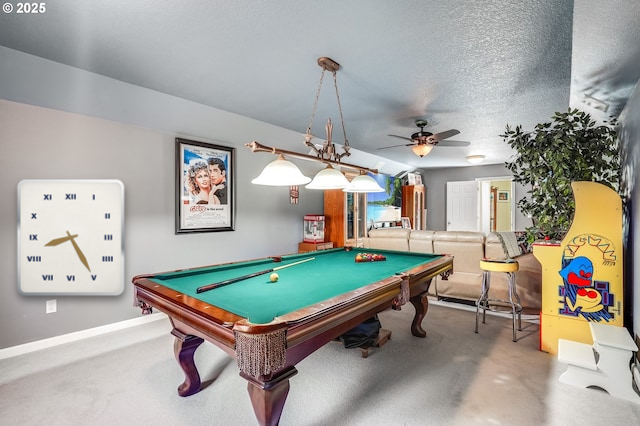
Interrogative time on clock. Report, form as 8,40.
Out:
8,25
